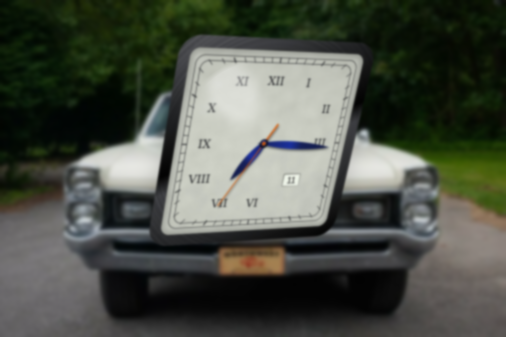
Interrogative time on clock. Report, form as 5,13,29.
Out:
7,15,35
